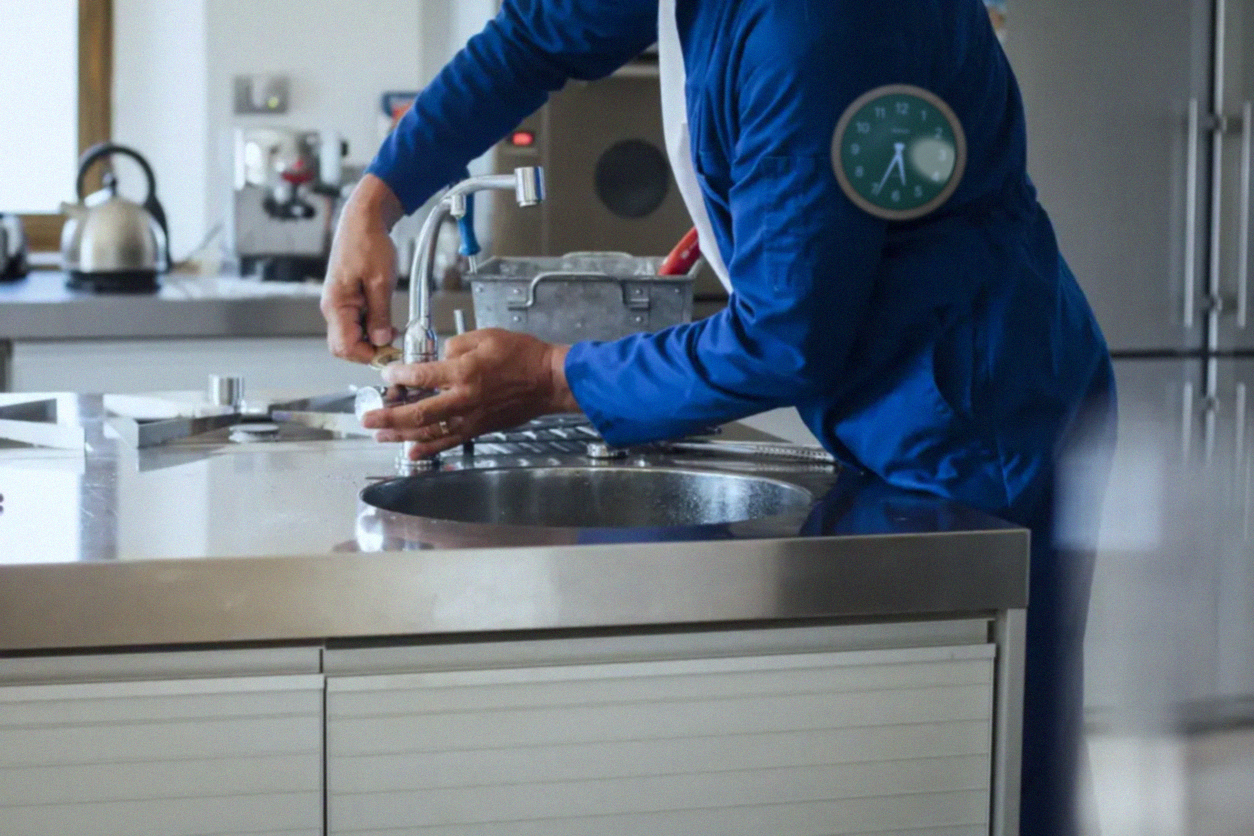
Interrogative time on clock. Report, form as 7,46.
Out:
5,34
